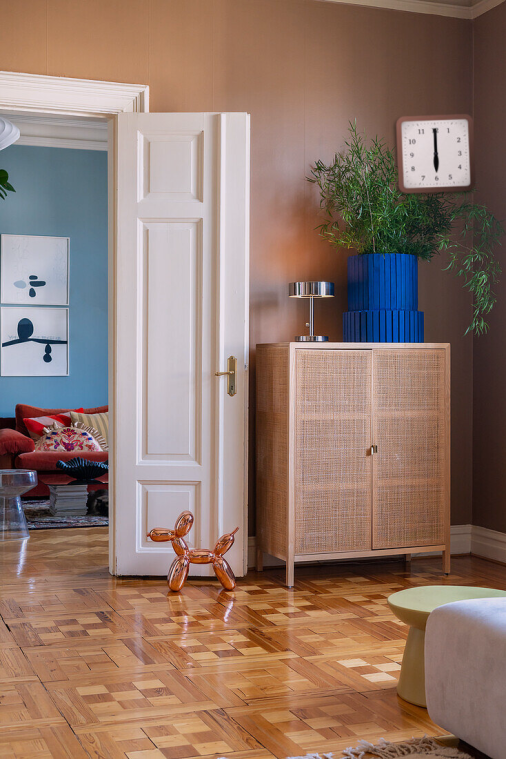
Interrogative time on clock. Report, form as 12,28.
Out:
6,00
